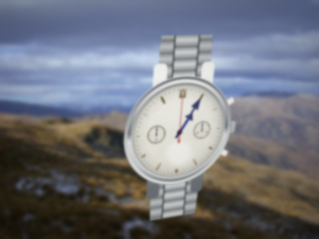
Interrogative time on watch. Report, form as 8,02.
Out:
1,05
